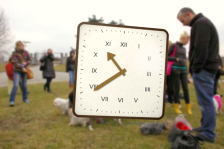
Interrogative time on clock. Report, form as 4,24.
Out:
10,39
